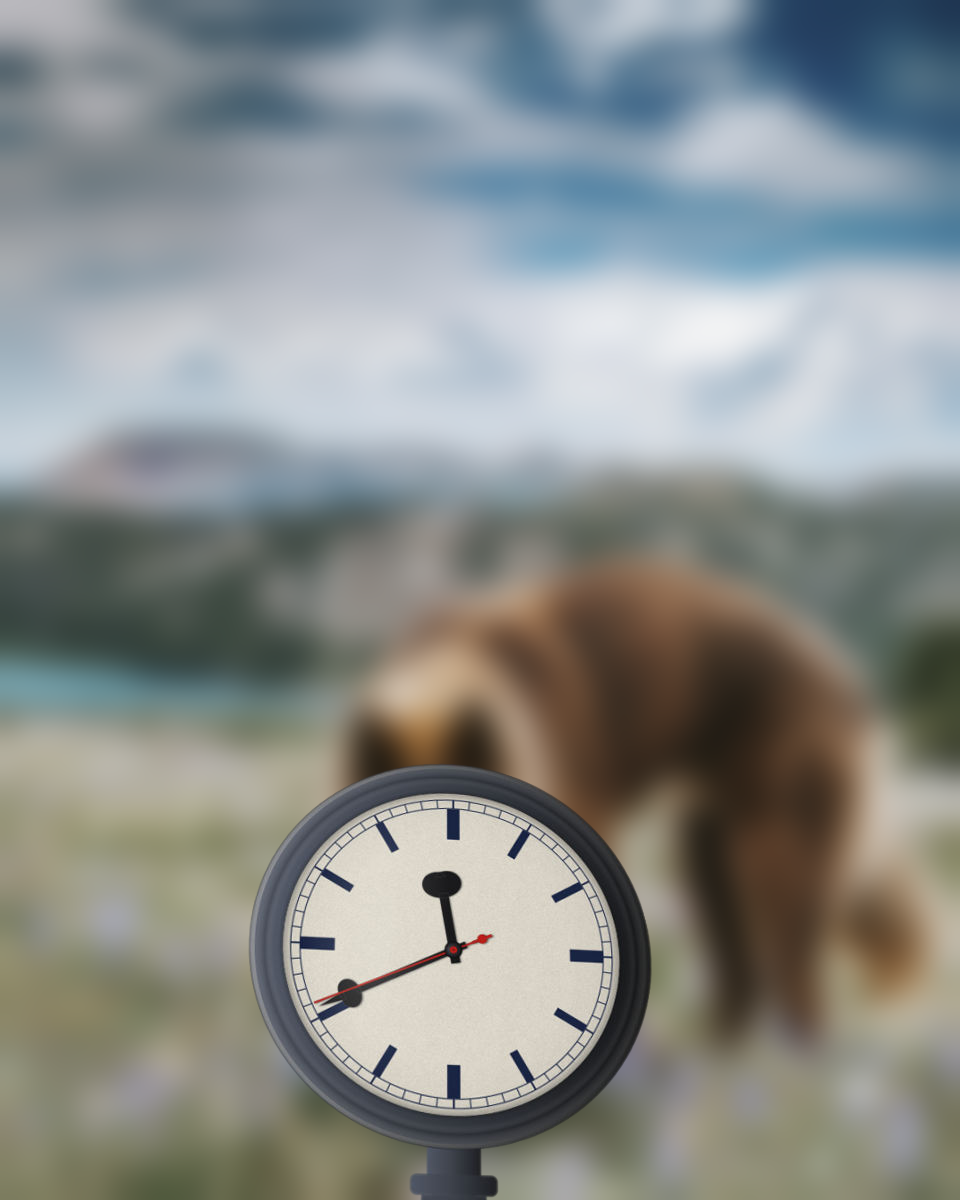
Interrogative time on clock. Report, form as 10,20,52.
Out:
11,40,41
